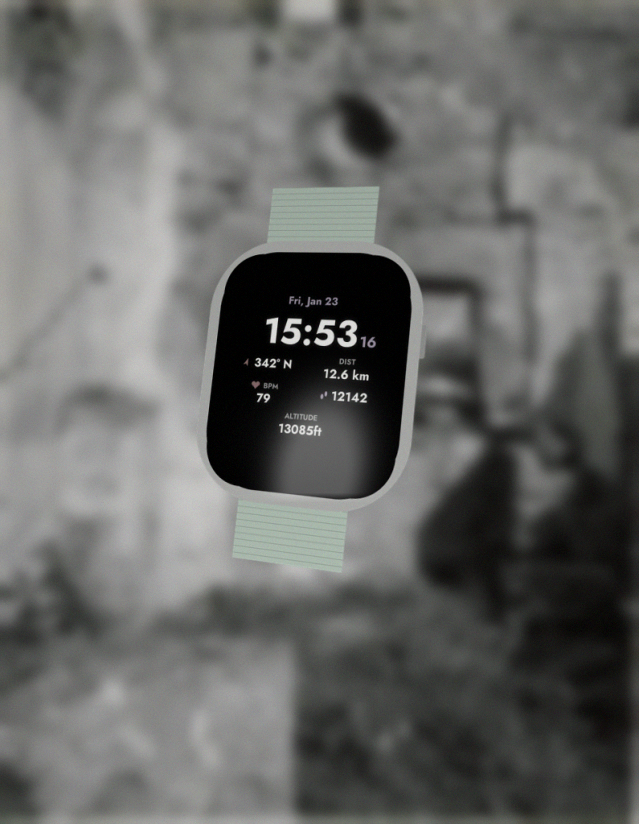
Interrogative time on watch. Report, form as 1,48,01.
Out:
15,53,16
